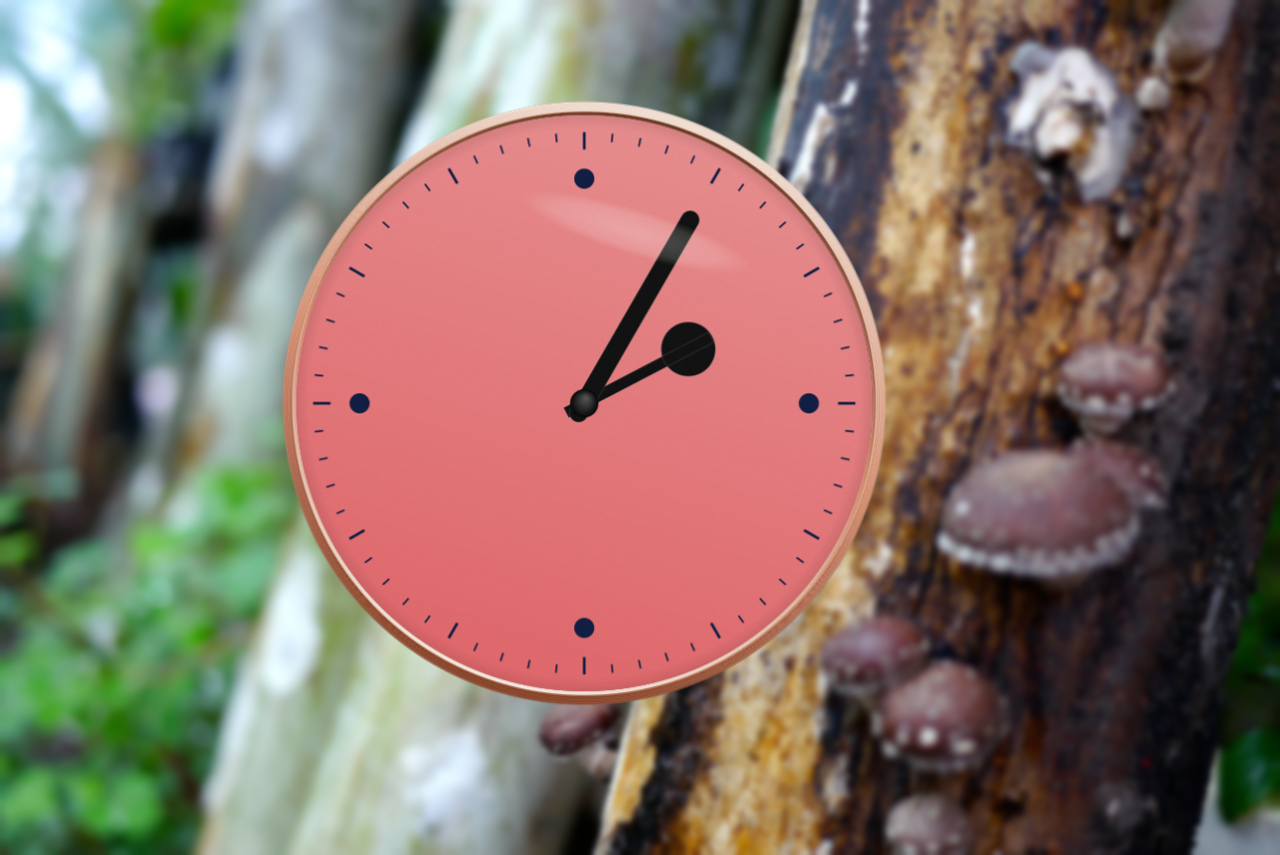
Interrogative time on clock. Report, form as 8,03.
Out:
2,05
